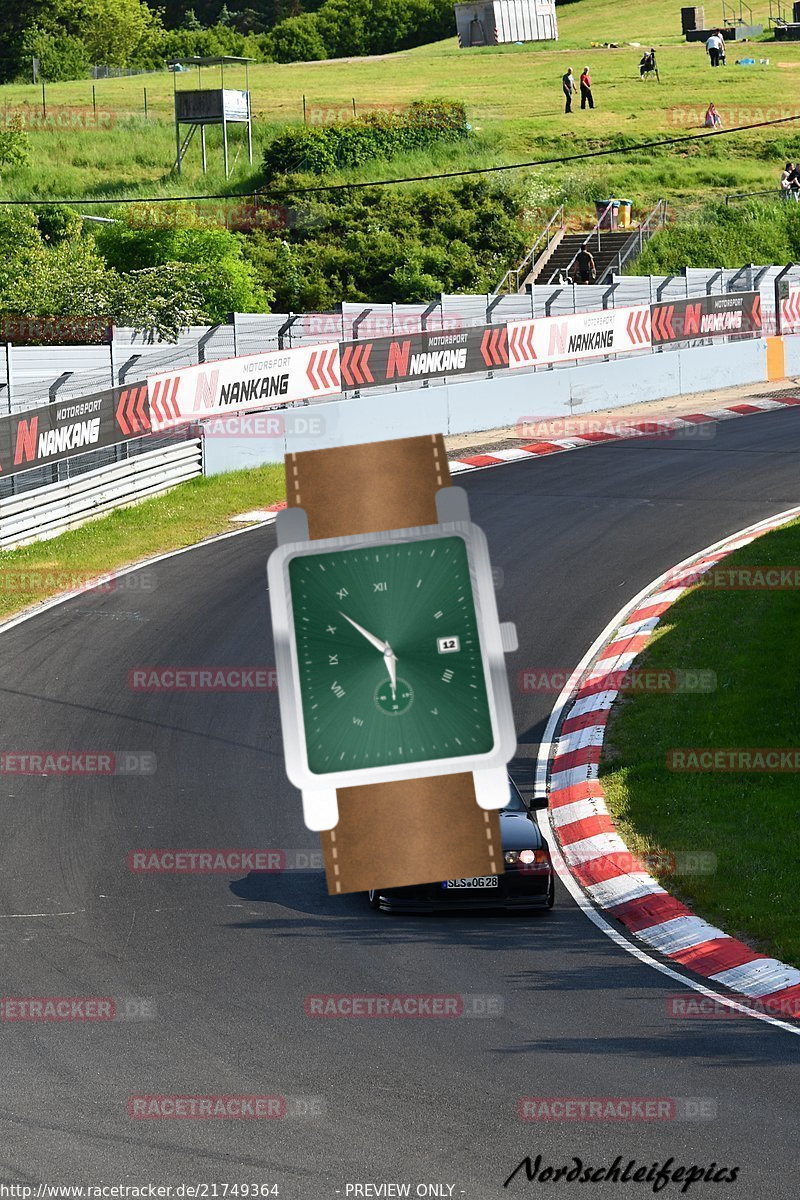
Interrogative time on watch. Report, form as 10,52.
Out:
5,53
